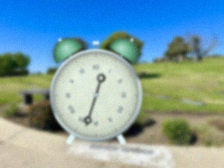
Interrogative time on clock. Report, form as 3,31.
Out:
12,33
